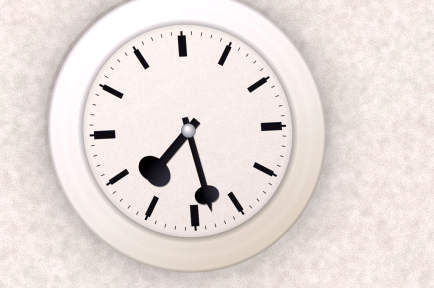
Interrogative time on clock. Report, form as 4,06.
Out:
7,28
